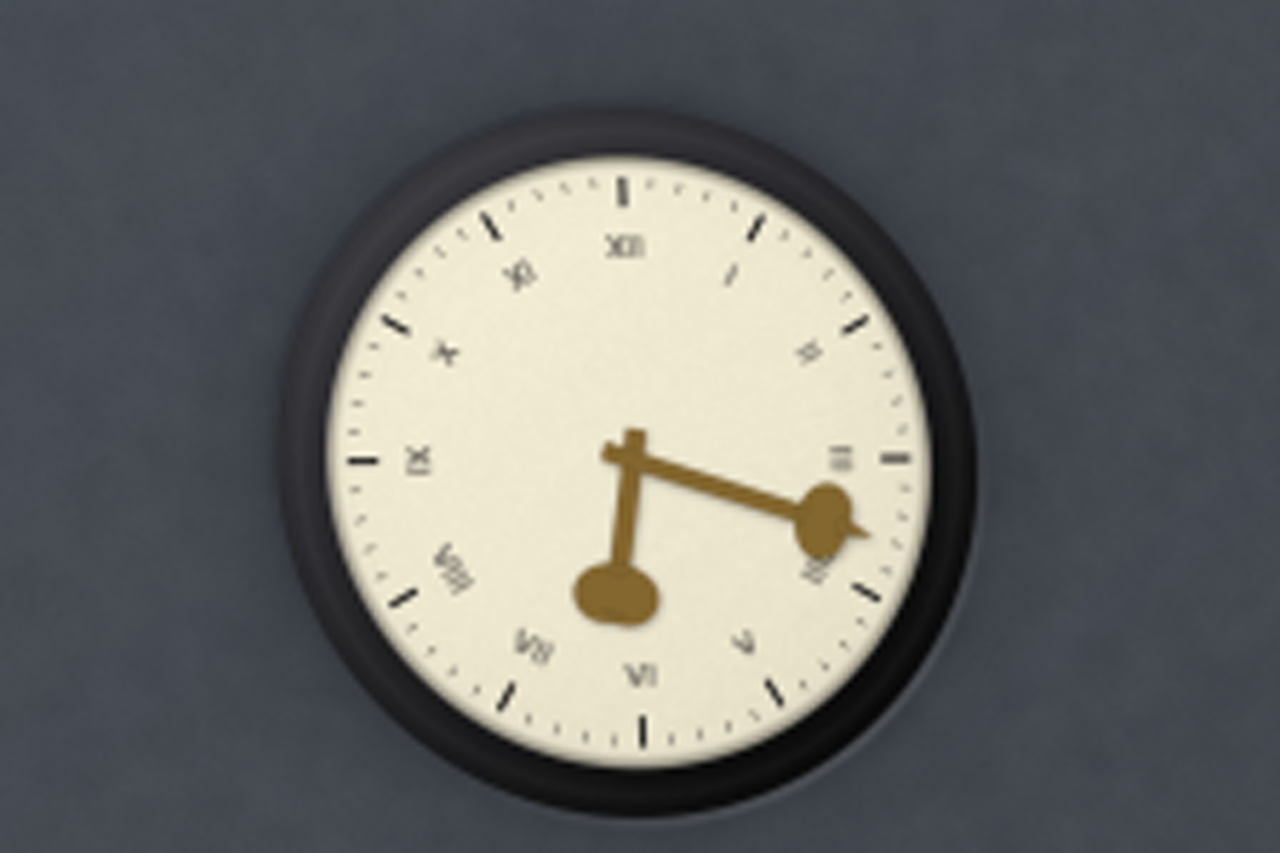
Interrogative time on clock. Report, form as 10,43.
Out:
6,18
